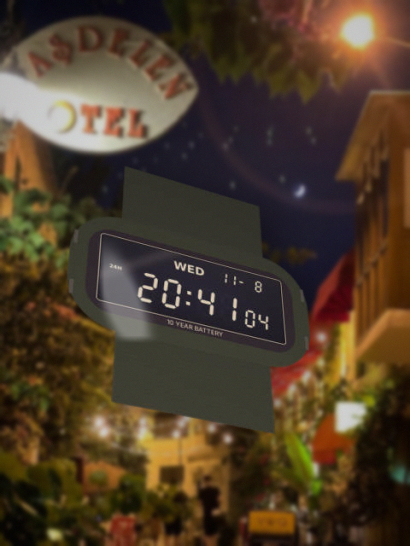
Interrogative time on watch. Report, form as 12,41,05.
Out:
20,41,04
